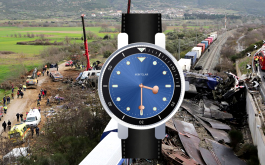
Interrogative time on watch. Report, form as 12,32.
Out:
3,30
